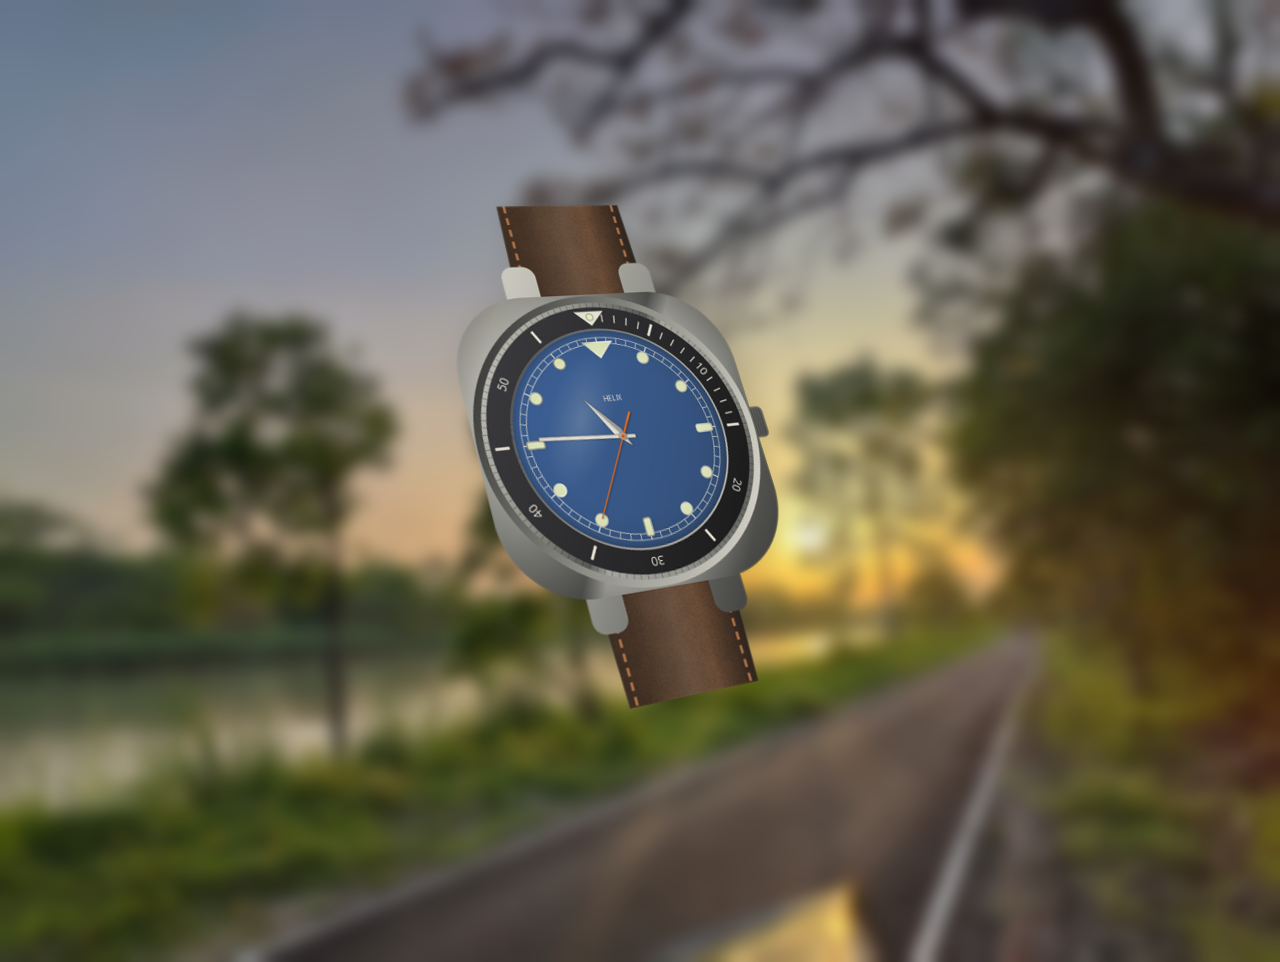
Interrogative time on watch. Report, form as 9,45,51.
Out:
10,45,35
